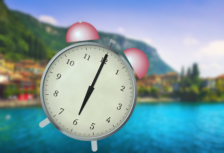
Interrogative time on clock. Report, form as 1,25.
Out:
6,00
